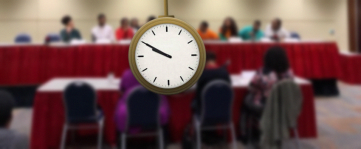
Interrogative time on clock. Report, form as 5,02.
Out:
9,50
